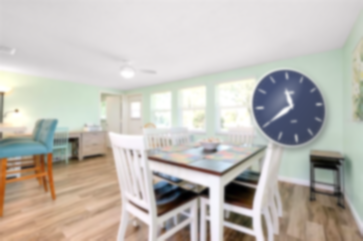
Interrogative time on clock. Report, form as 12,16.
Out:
11,40
